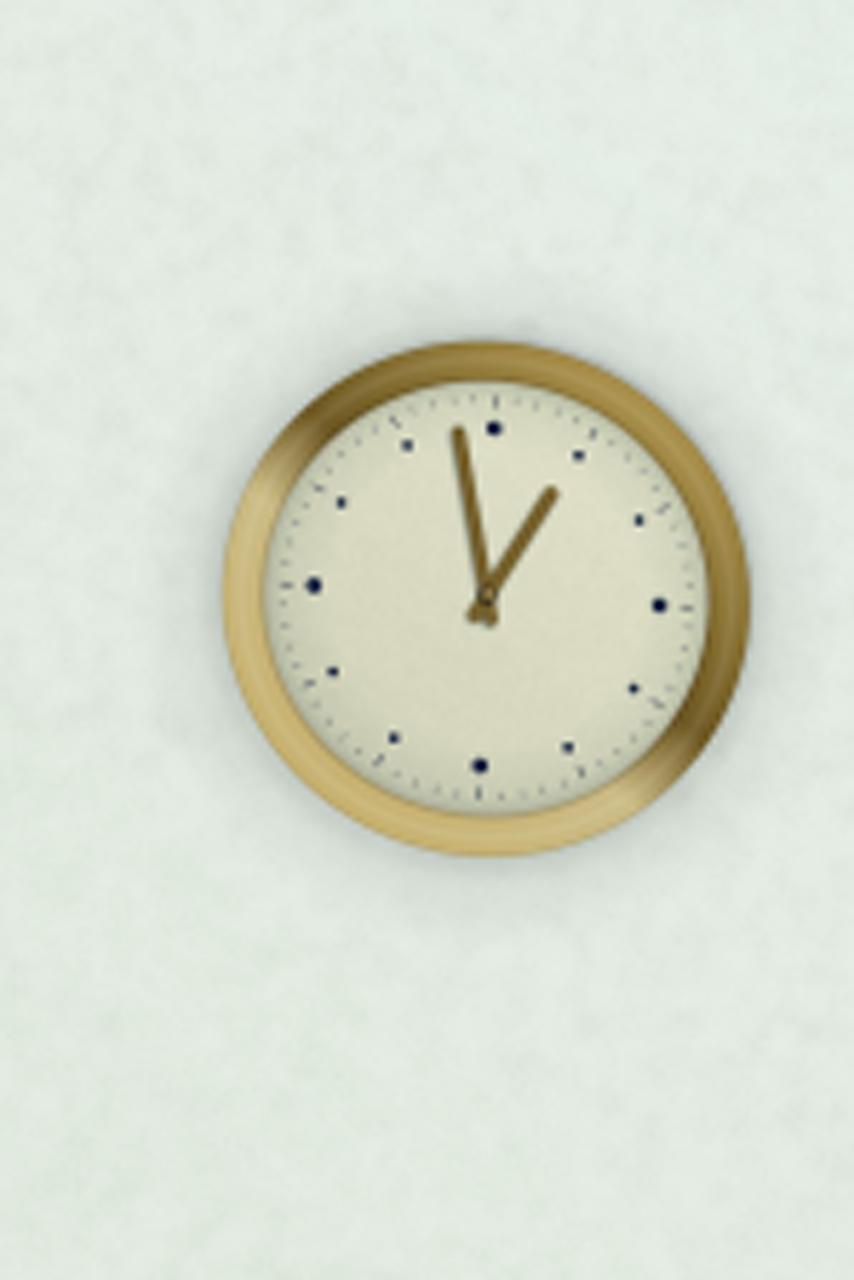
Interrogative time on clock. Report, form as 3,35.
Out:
12,58
